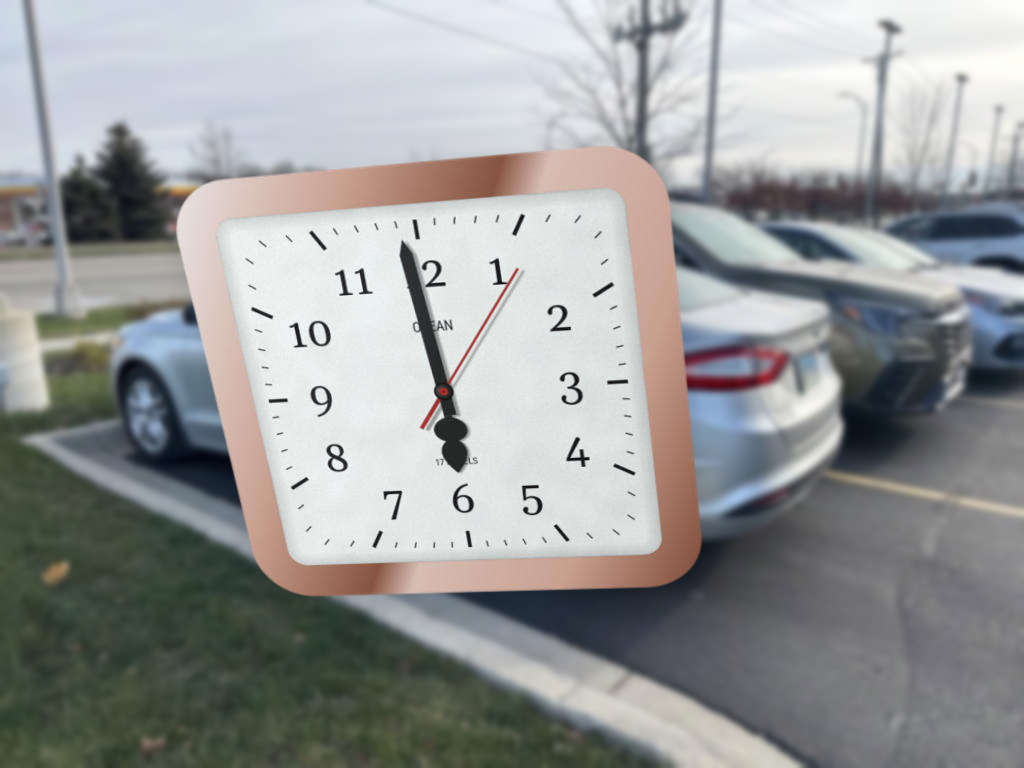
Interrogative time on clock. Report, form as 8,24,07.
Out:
5,59,06
